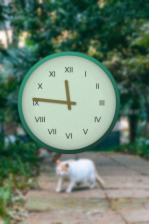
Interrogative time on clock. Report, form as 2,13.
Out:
11,46
